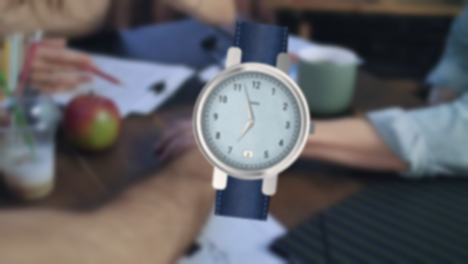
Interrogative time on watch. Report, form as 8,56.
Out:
6,57
